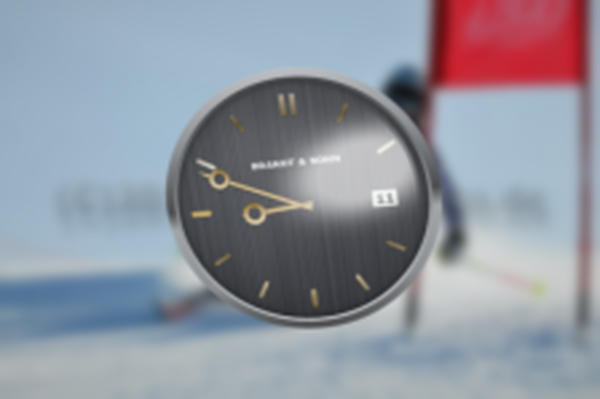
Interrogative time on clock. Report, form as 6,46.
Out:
8,49
